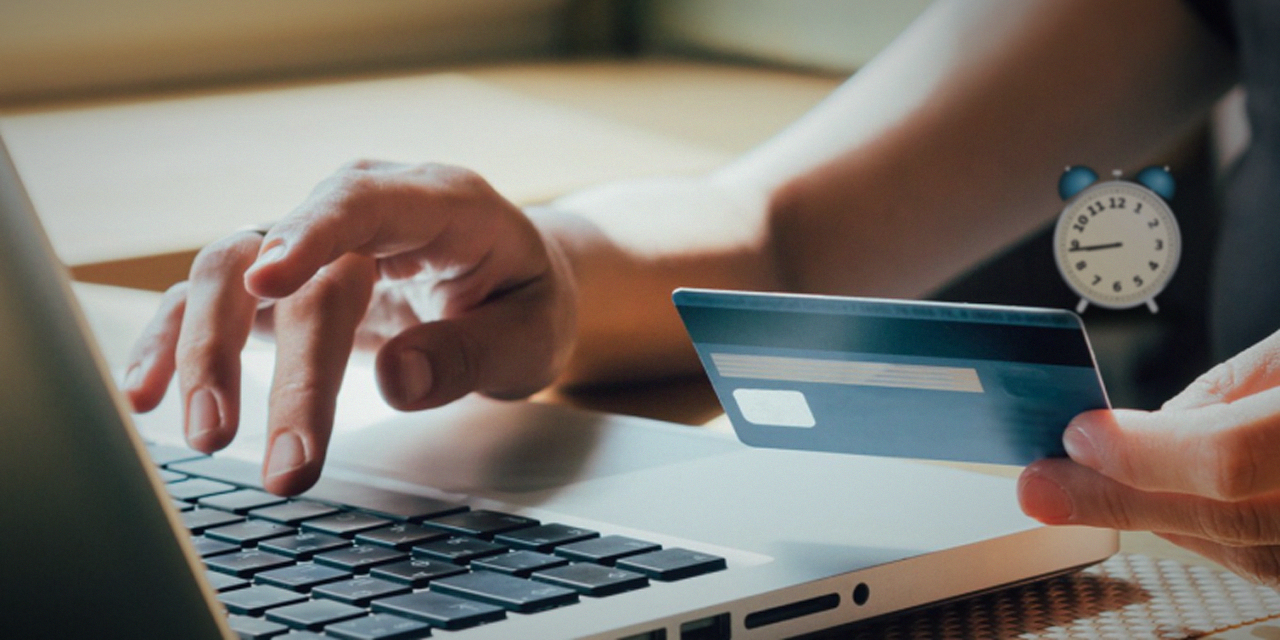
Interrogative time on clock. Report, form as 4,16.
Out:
8,44
